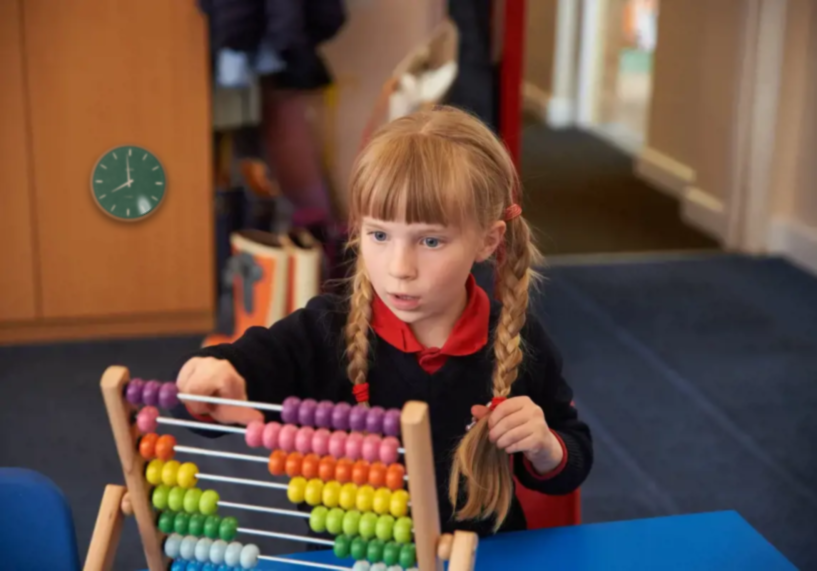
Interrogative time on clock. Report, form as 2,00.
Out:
7,59
